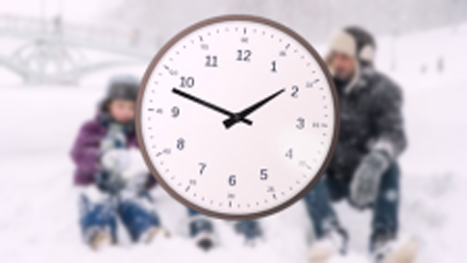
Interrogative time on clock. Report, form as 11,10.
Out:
1,48
